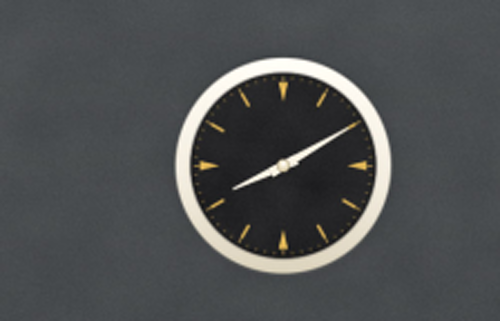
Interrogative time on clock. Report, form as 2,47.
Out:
8,10
